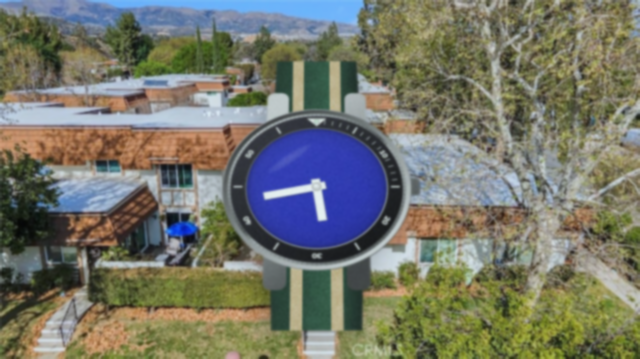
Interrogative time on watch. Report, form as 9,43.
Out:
5,43
